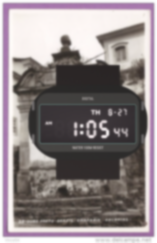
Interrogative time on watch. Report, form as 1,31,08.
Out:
1,05,44
